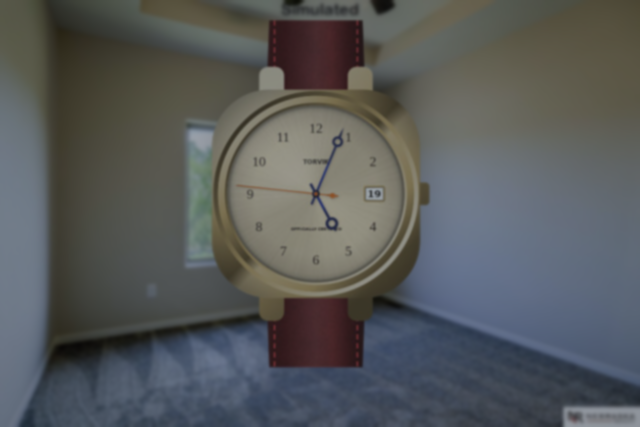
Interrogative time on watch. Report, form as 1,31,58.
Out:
5,03,46
